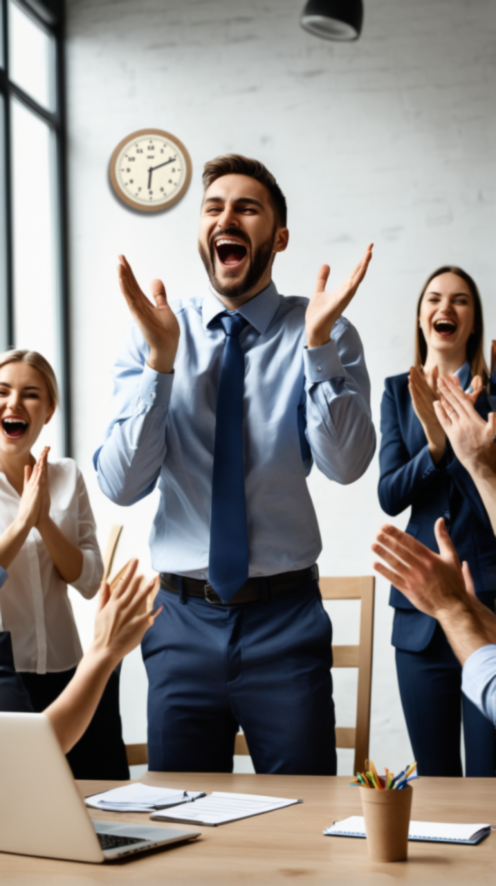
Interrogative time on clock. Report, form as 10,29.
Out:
6,11
